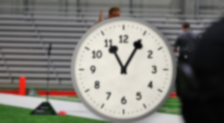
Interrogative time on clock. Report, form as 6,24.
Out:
11,05
